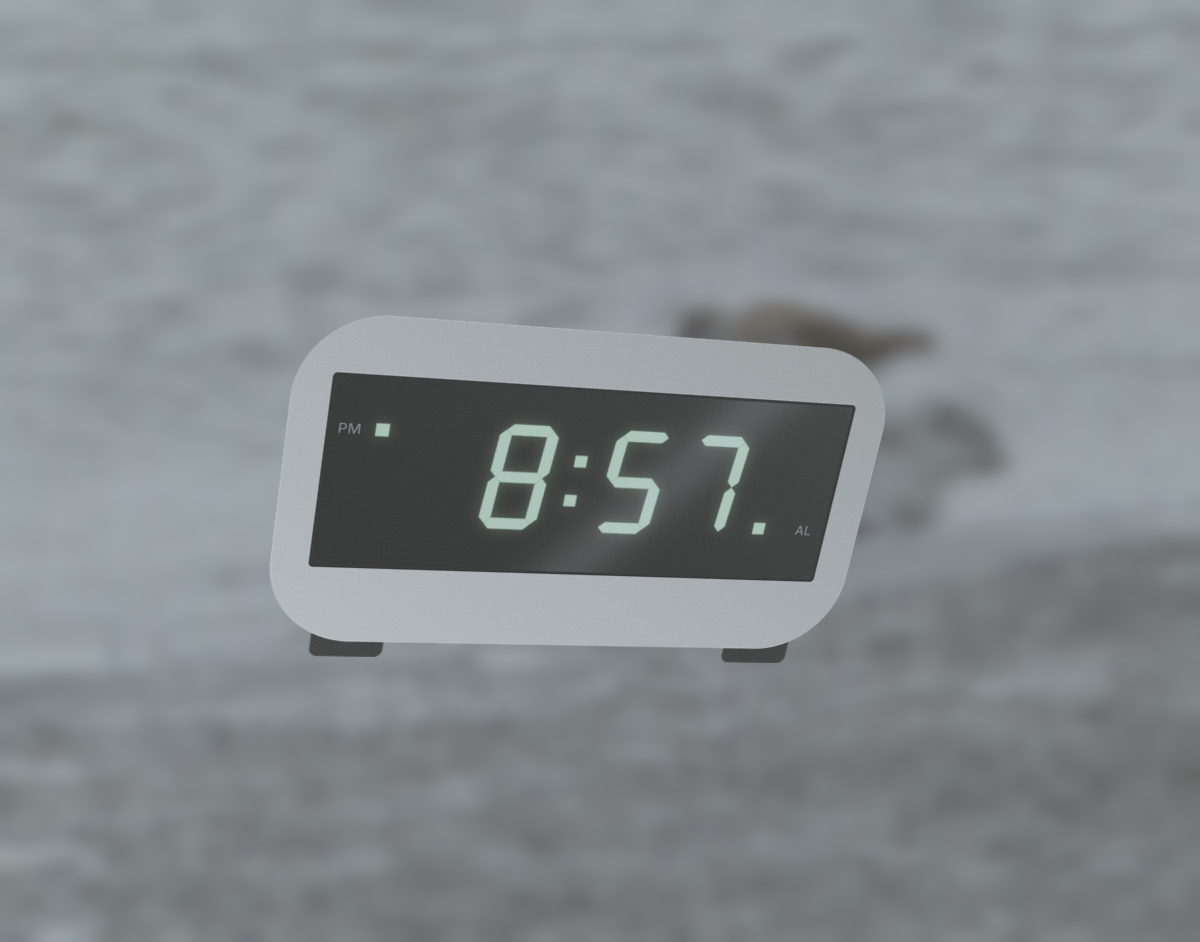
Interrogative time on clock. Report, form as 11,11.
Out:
8,57
